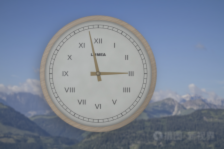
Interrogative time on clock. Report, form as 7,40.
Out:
2,58
